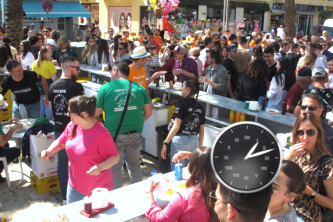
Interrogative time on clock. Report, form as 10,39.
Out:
1,12
